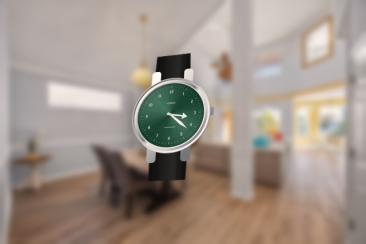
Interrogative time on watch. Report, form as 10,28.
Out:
3,22
